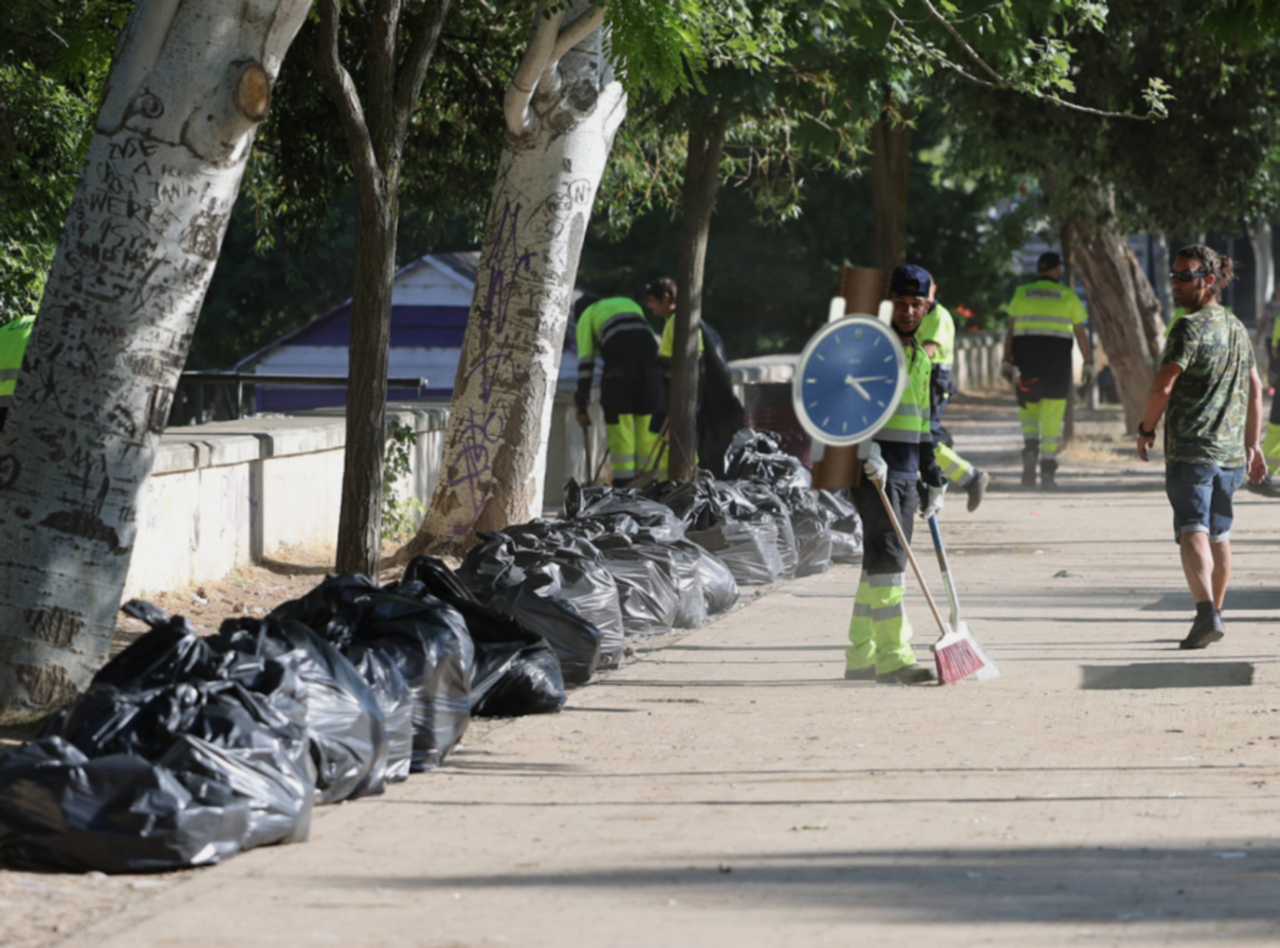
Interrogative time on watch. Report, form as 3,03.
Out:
4,14
